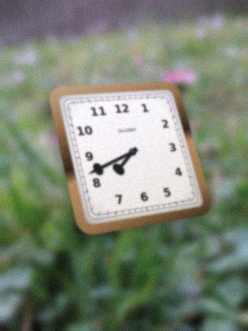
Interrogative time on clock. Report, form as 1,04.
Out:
7,42
